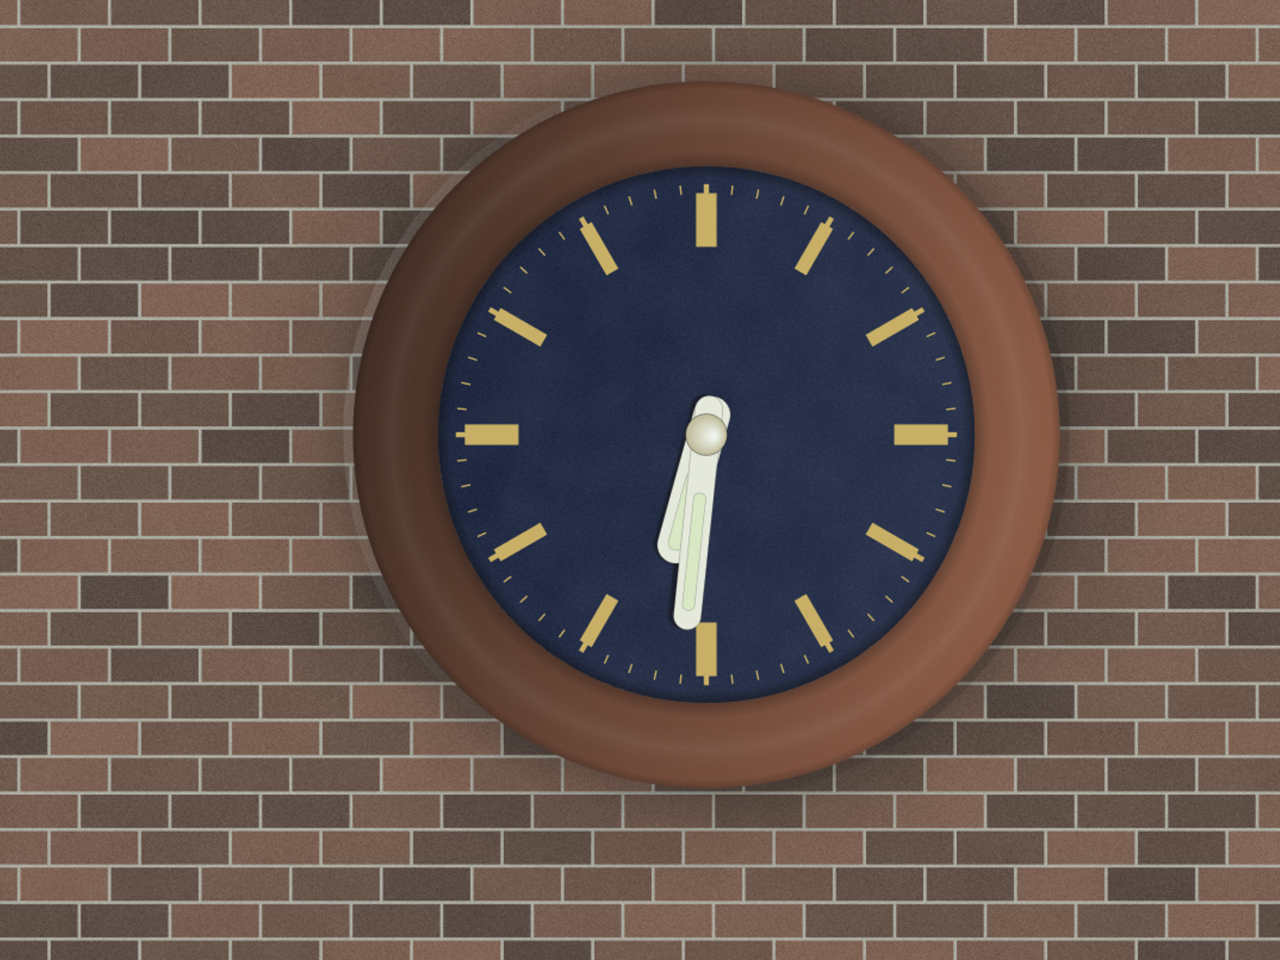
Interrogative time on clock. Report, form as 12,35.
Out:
6,31
